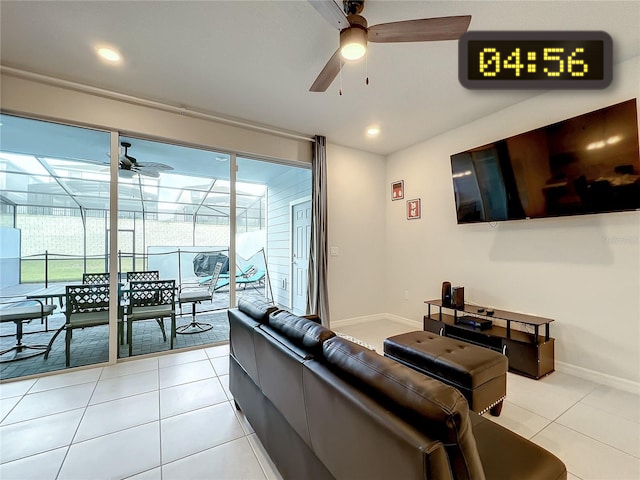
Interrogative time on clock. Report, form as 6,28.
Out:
4,56
